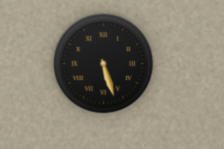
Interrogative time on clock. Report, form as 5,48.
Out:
5,27
